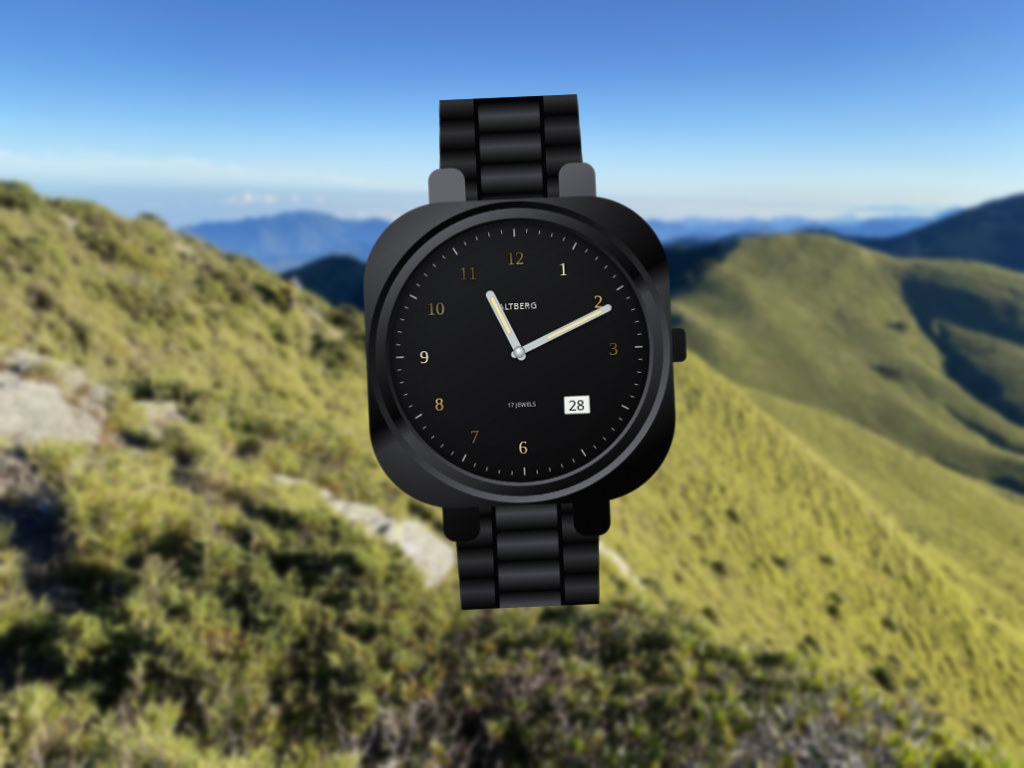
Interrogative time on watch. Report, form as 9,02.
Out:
11,11
